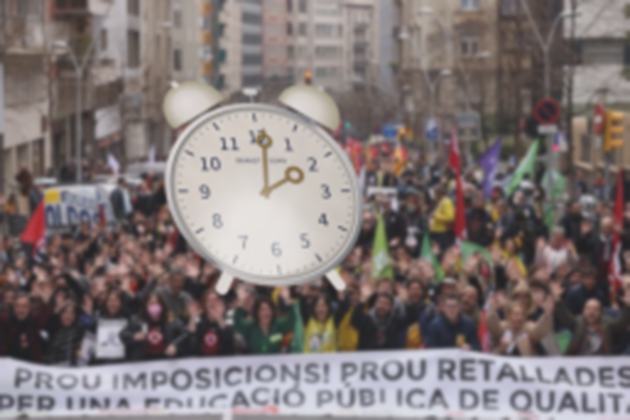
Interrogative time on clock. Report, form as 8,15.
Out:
2,01
